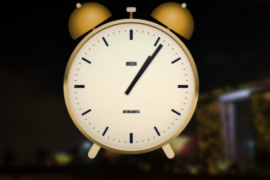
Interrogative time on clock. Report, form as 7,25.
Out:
1,06
